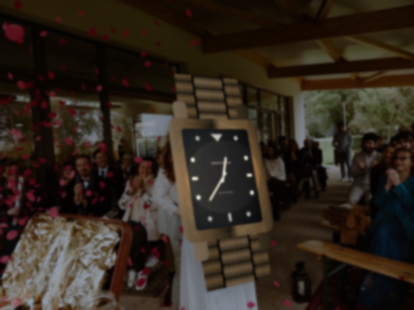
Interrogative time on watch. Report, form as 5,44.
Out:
12,37
